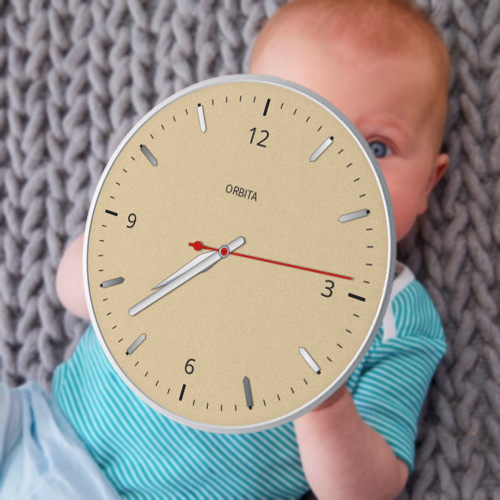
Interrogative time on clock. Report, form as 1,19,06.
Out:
7,37,14
